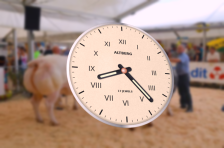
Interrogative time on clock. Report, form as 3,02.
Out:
8,23
